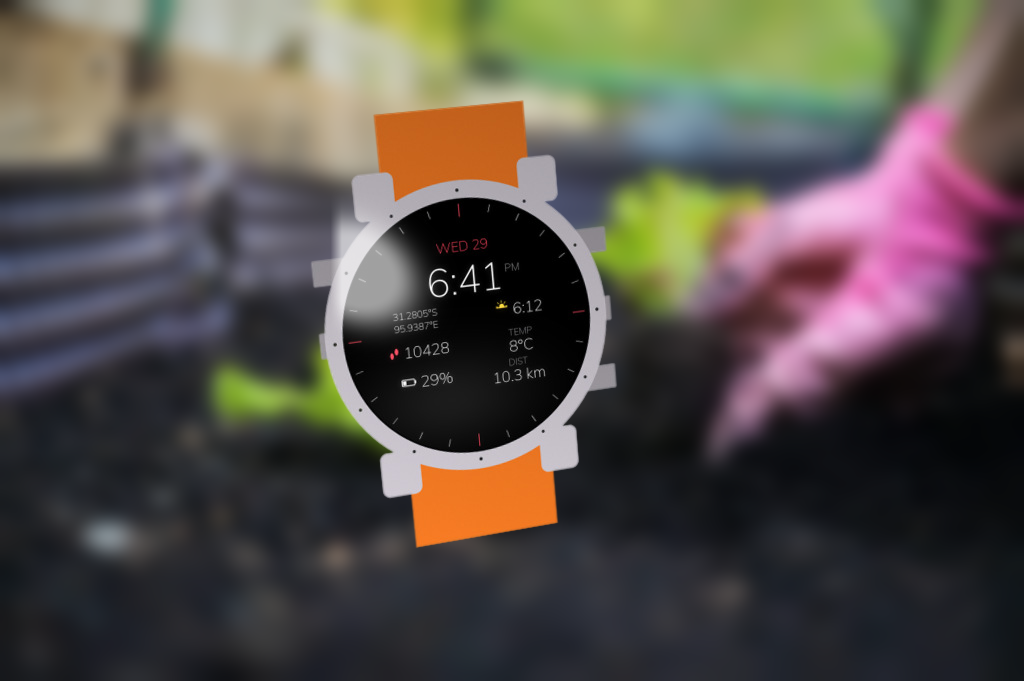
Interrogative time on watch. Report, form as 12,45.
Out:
6,41
